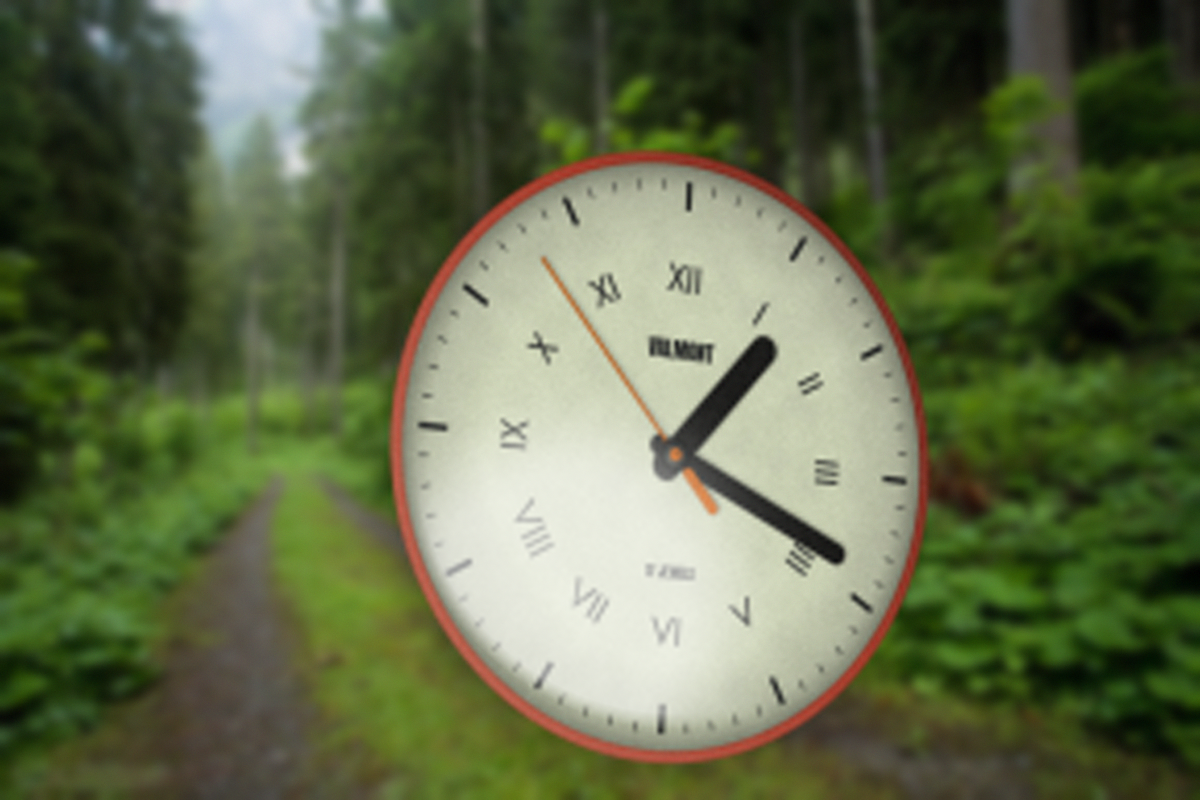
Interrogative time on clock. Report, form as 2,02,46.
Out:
1,18,53
